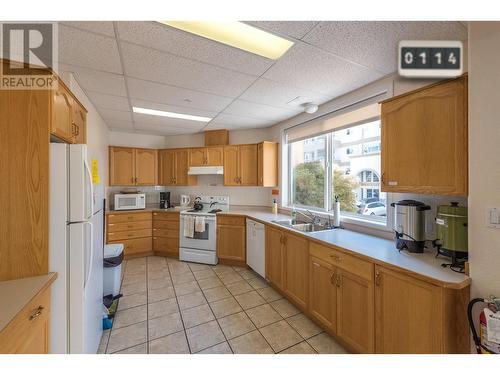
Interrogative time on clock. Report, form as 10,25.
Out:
1,14
